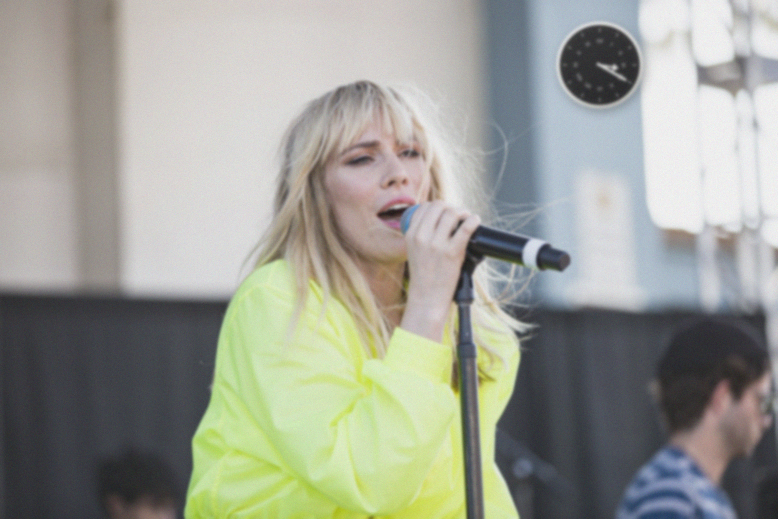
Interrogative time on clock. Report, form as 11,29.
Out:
3,20
